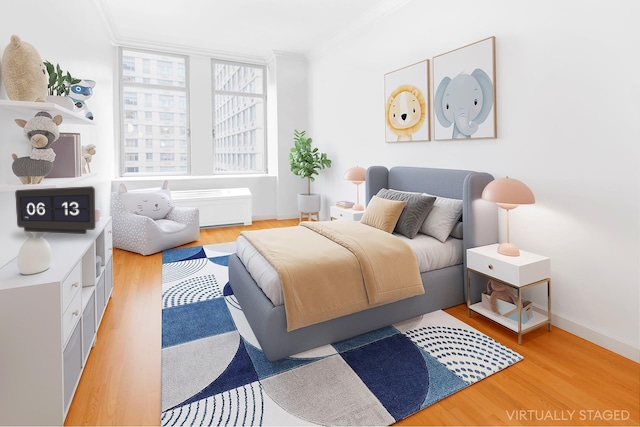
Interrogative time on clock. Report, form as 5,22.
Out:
6,13
